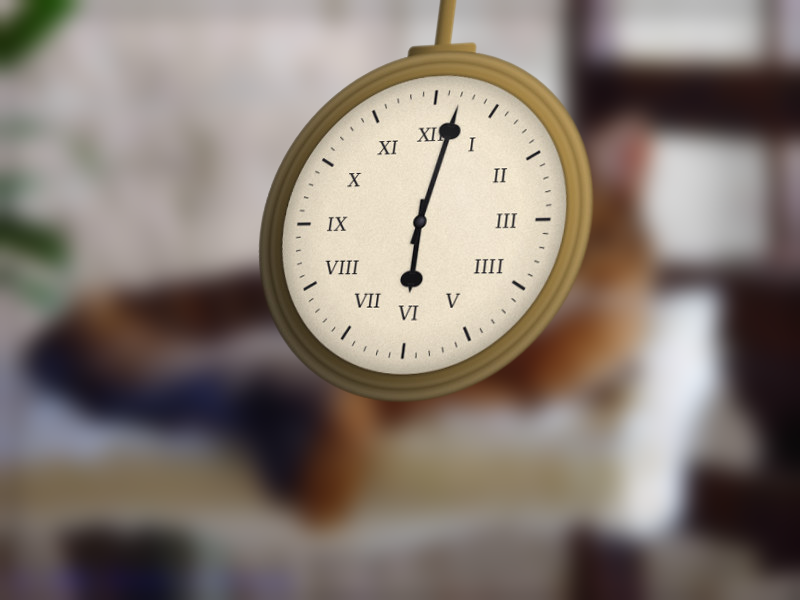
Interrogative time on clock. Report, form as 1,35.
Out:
6,02
